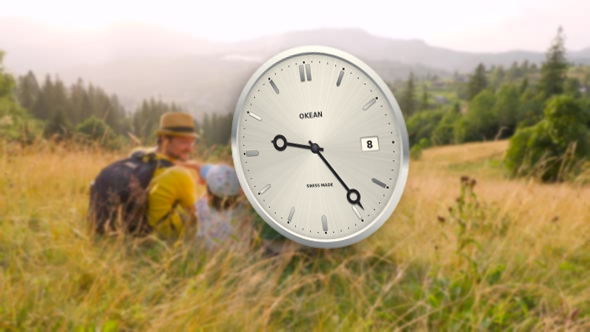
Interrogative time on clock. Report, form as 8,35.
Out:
9,24
